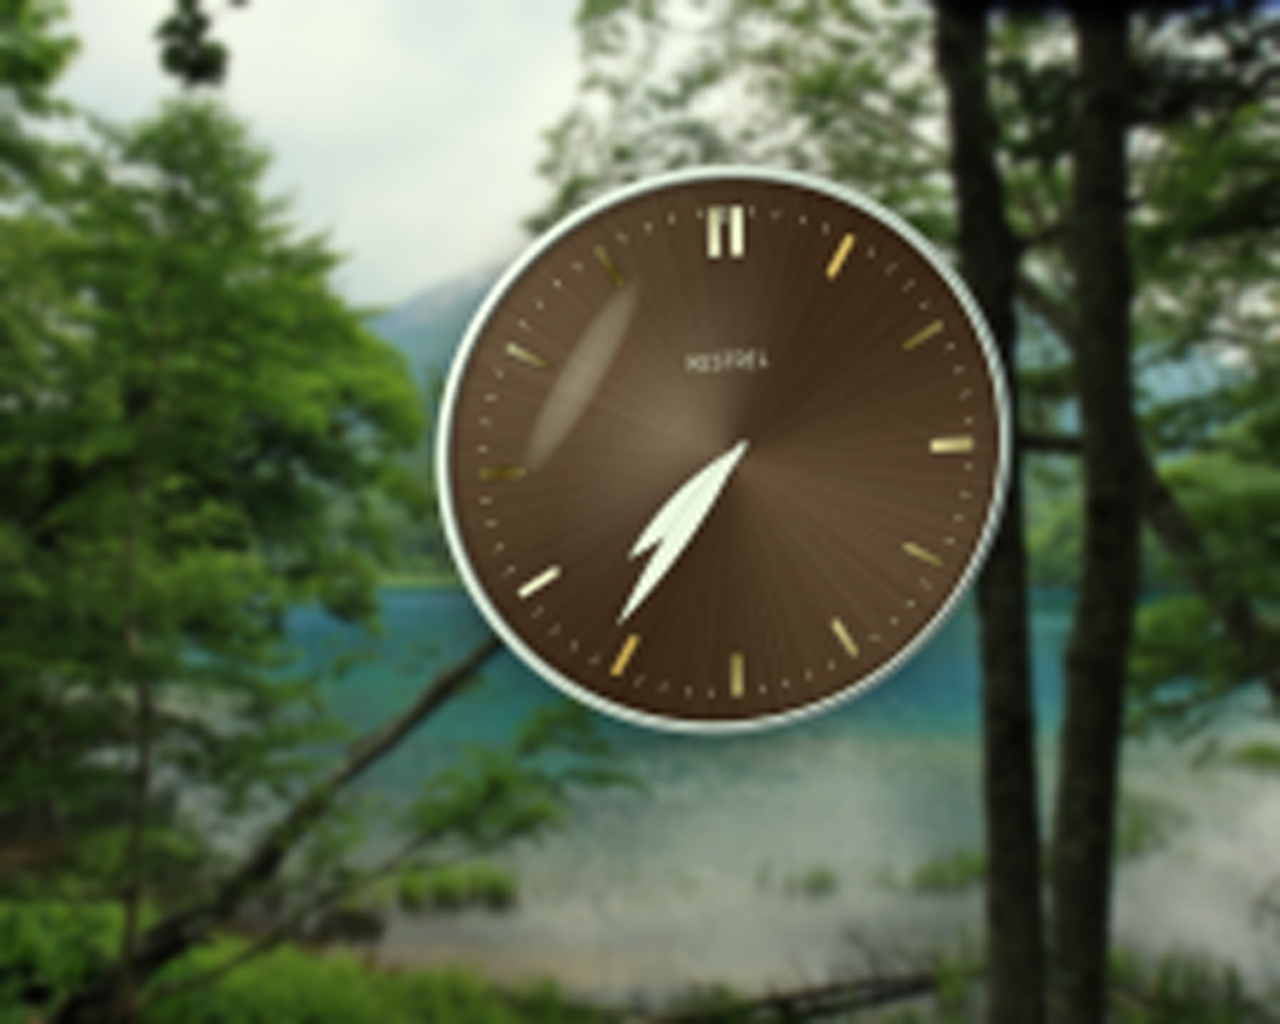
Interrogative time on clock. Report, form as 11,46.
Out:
7,36
